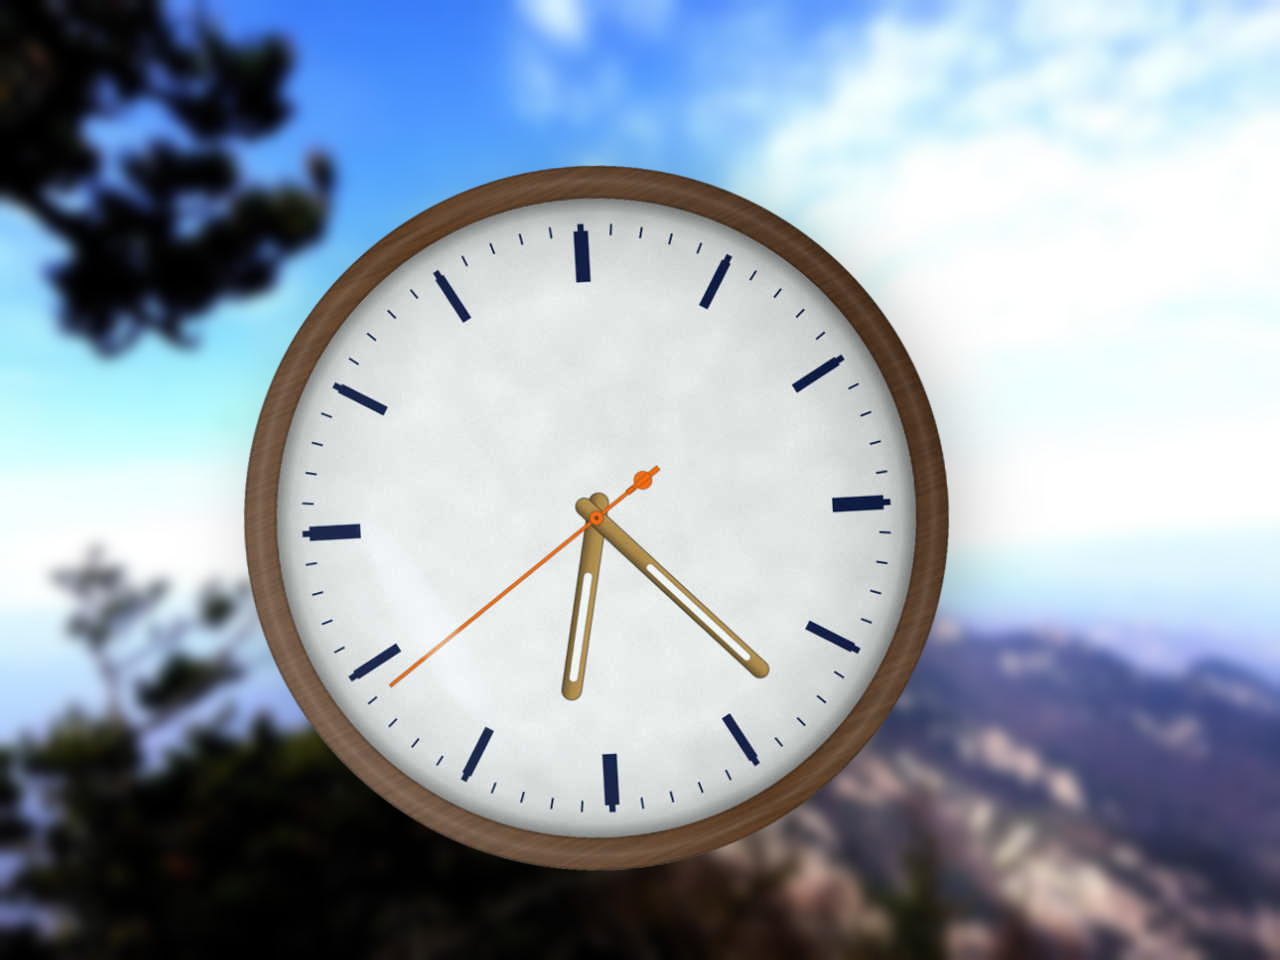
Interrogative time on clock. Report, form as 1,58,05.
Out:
6,22,39
